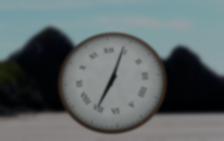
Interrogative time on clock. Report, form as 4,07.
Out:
7,04
